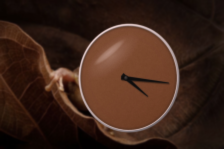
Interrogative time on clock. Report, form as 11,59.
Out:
4,16
